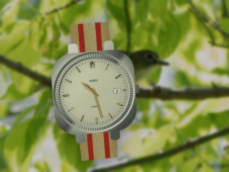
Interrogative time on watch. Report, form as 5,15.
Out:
10,28
